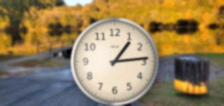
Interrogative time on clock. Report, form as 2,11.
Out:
1,14
